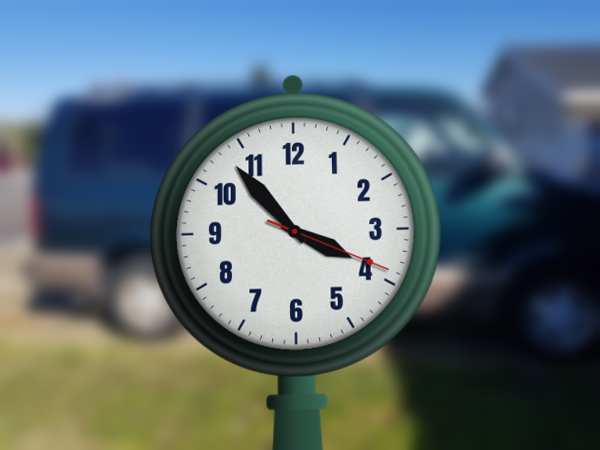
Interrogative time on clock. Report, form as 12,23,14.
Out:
3,53,19
